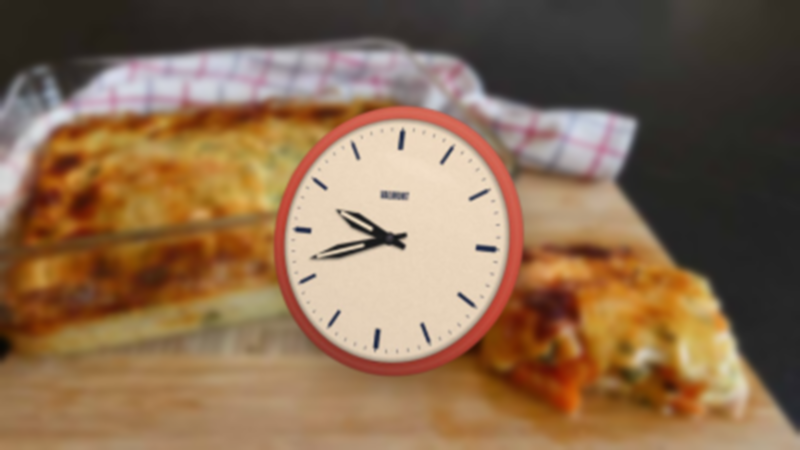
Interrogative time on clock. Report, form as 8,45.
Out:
9,42
